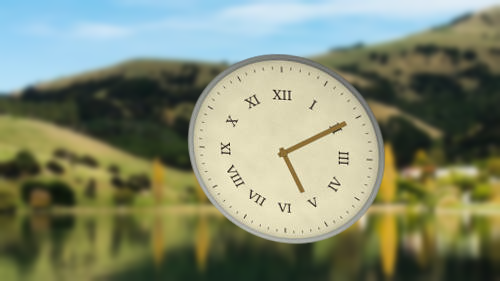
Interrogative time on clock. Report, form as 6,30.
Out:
5,10
